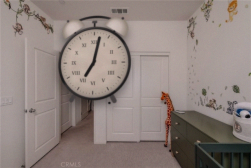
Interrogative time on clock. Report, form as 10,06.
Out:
7,02
